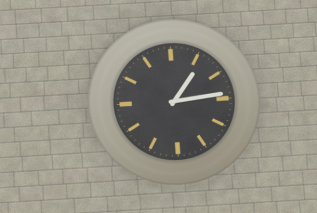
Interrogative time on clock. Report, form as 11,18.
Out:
1,14
